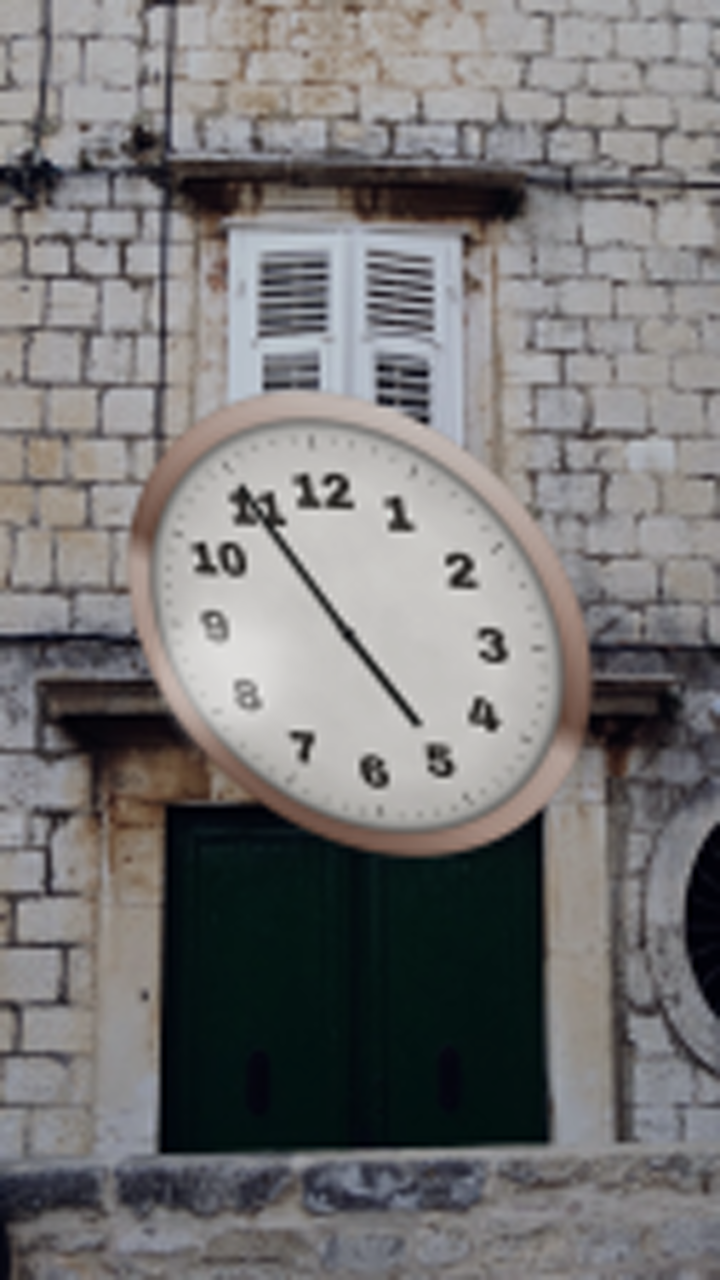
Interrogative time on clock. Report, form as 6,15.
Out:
4,55
